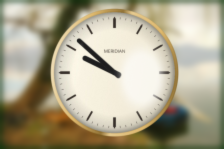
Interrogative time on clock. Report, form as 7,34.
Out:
9,52
